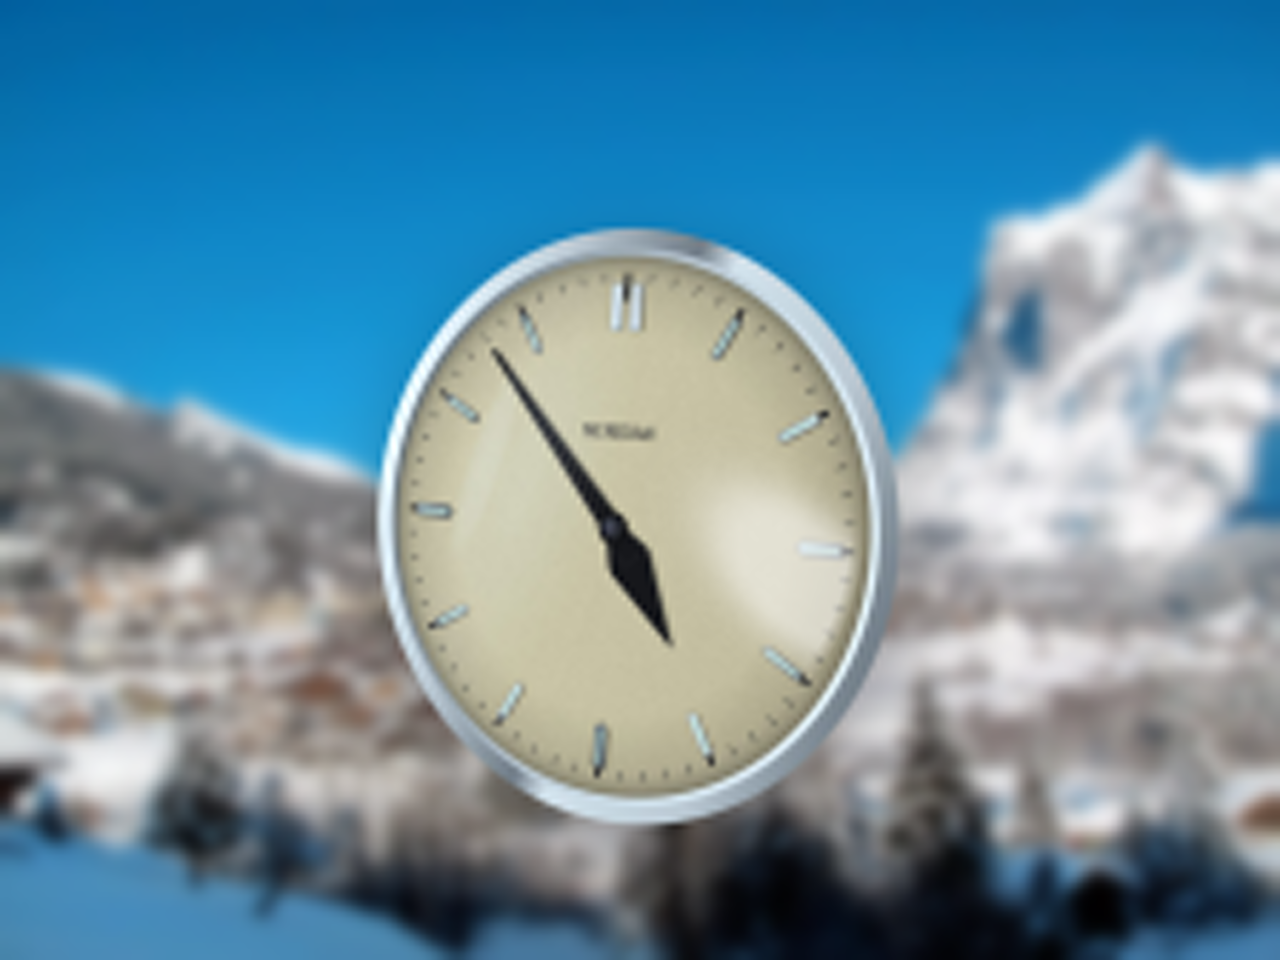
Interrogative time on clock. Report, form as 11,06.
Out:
4,53
